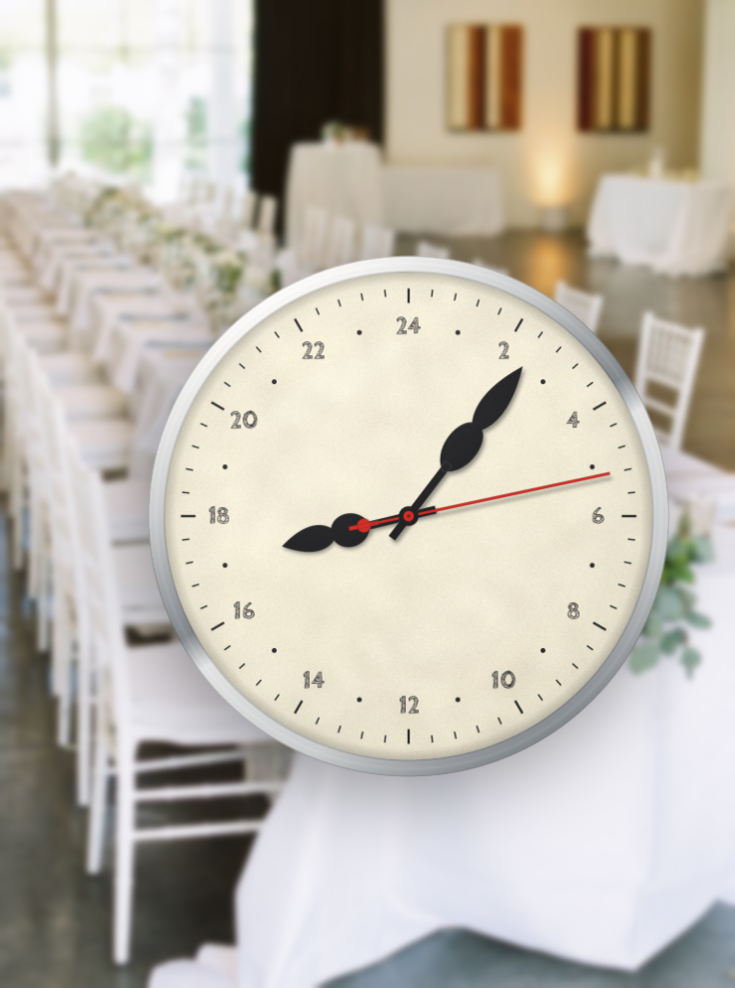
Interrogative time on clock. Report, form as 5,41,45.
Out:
17,06,13
